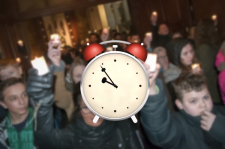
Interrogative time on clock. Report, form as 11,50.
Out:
9,54
